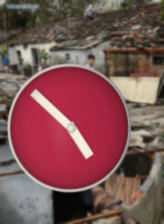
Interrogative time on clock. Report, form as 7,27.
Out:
4,52
